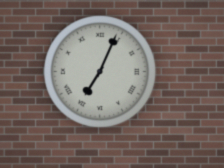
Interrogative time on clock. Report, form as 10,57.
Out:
7,04
